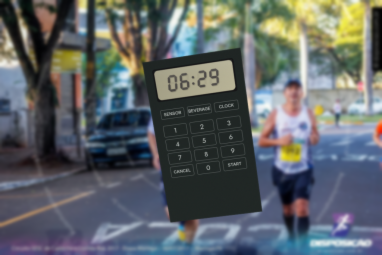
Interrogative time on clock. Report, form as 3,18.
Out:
6,29
